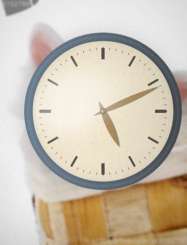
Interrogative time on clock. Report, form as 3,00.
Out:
5,11
